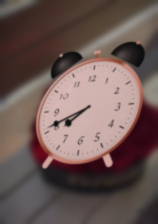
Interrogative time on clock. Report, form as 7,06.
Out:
7,41
